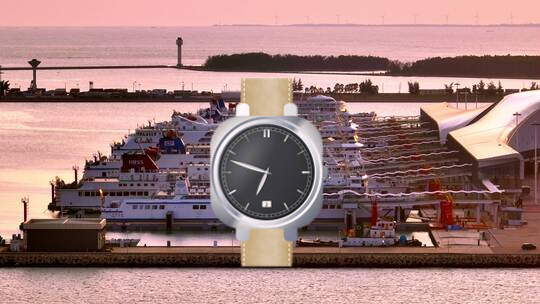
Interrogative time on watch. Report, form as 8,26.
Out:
6,48
